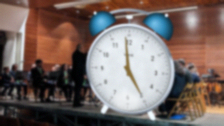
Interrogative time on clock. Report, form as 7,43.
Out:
4,59
